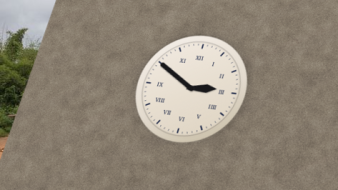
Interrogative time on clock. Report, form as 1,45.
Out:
2,50
